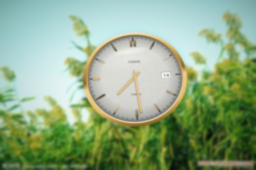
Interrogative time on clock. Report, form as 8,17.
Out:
7,29
